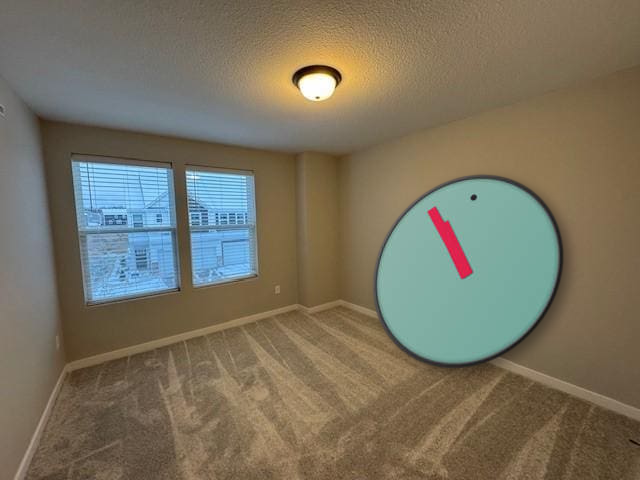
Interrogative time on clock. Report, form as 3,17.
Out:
10,54
